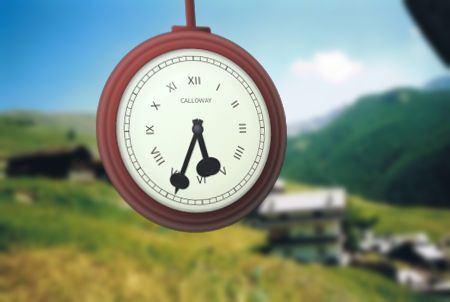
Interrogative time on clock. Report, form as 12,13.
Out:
5,34
